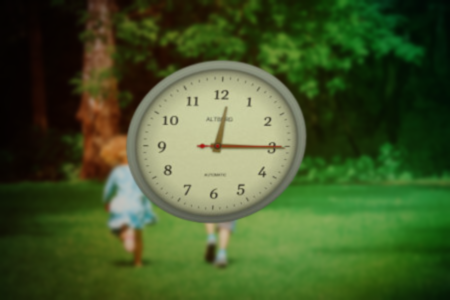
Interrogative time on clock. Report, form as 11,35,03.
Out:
12,15,15
